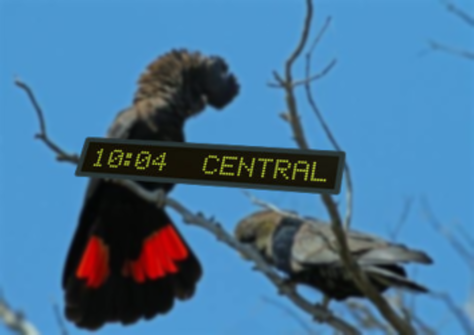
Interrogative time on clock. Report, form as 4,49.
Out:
10,04
